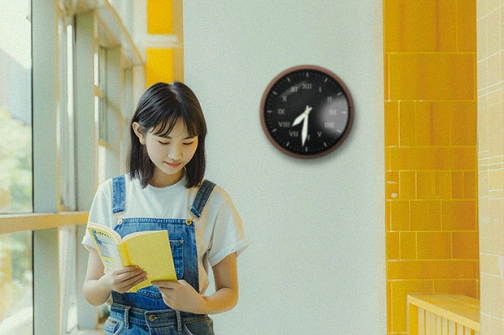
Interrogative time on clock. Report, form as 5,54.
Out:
7,31
